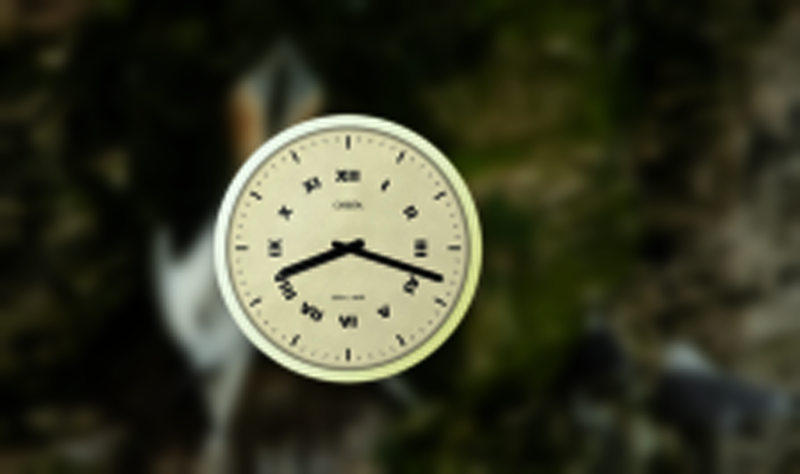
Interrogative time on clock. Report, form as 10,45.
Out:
8,18
